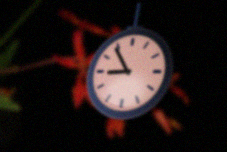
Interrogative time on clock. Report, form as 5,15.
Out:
8,54
